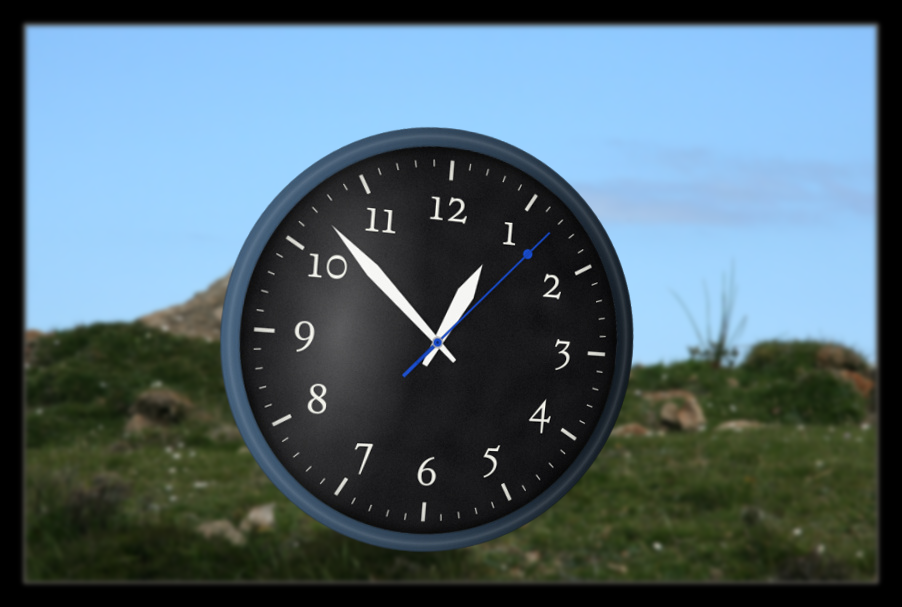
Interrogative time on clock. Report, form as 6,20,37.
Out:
12,52,07
